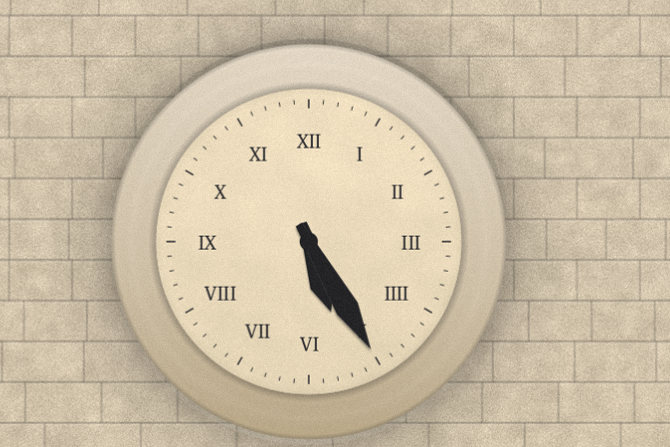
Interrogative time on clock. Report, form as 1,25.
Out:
5,25
